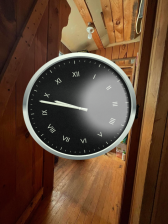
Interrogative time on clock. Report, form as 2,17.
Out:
9,48
